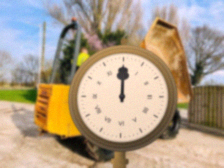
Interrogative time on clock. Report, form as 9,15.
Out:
12,00
